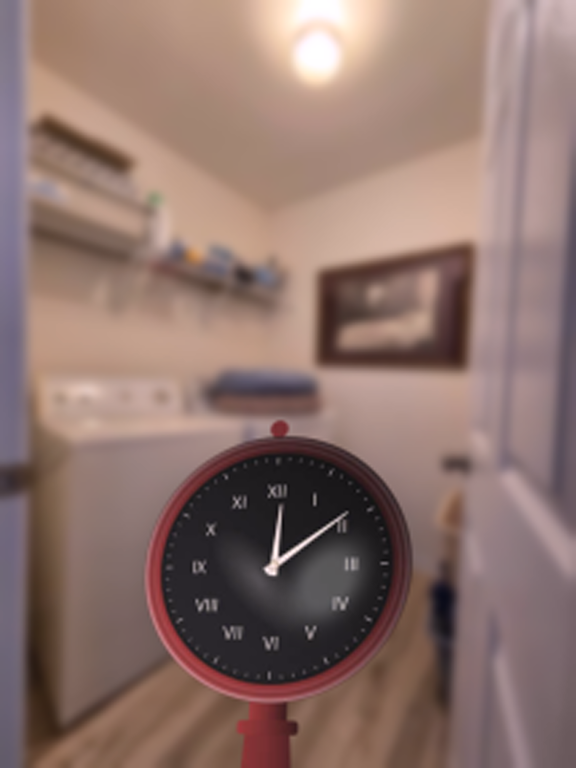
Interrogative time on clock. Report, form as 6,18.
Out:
12,09
